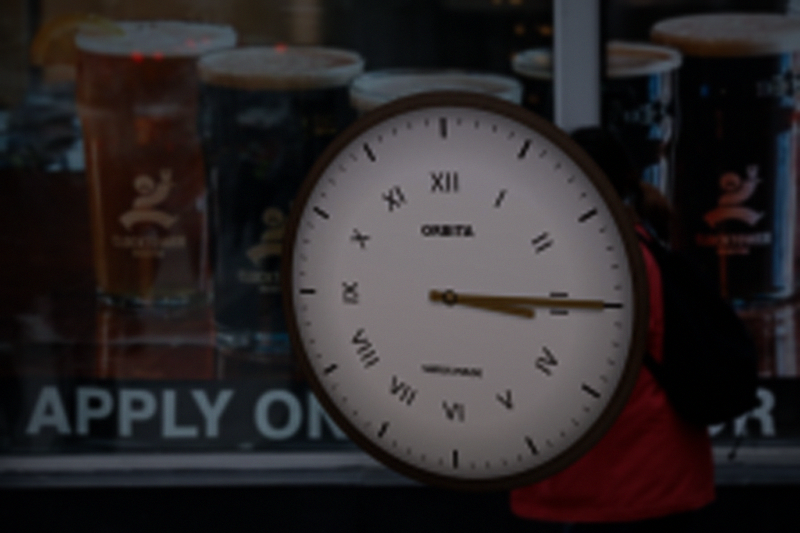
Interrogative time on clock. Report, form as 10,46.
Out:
3,15
